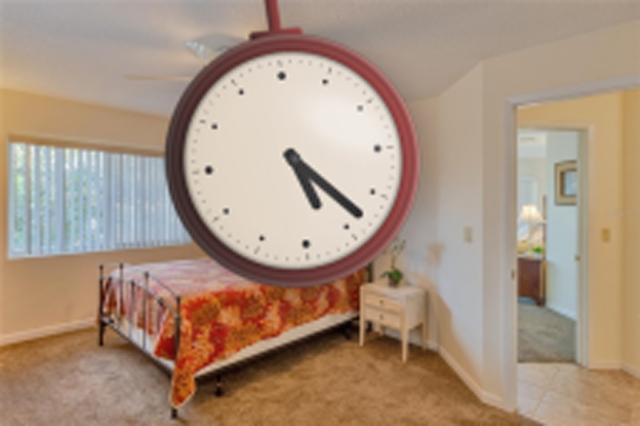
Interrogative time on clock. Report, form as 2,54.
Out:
5,23
